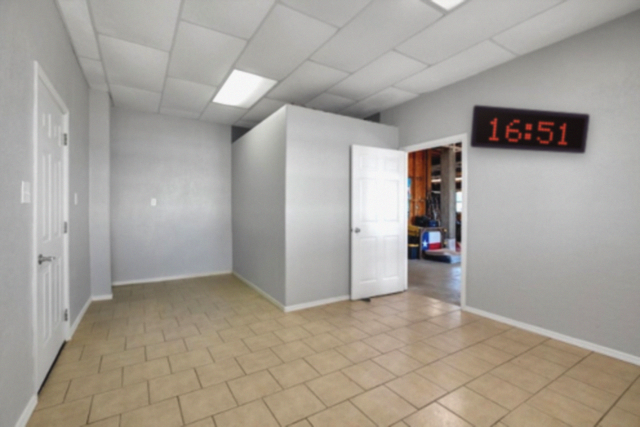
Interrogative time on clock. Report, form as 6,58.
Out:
16,51
